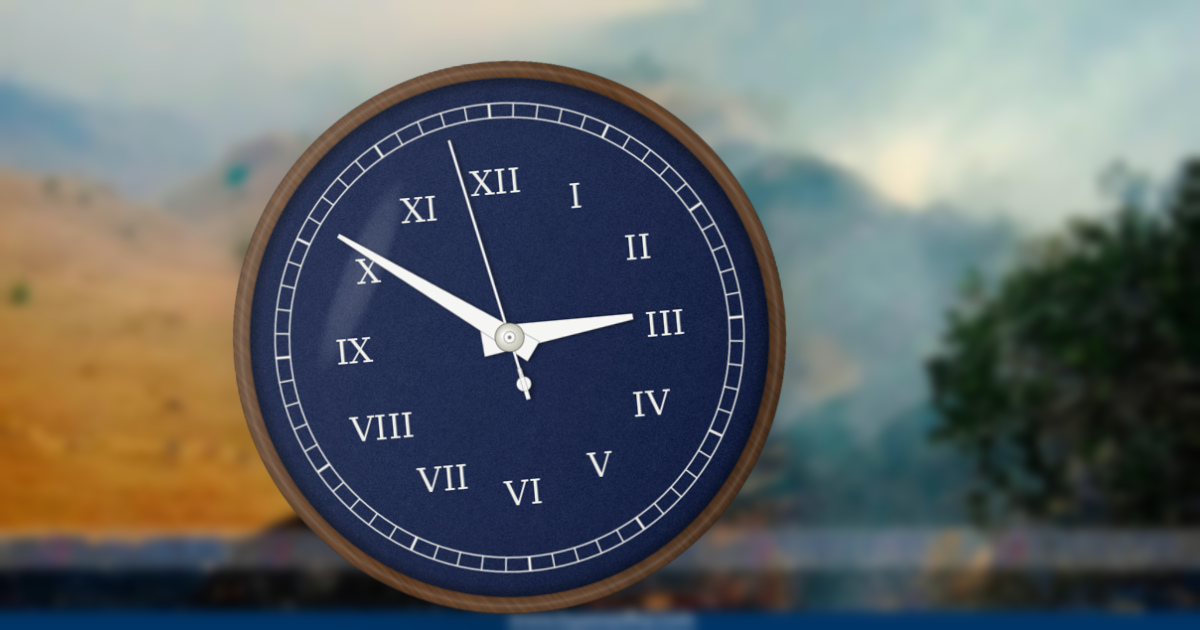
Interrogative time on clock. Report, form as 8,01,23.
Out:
2,50,58
